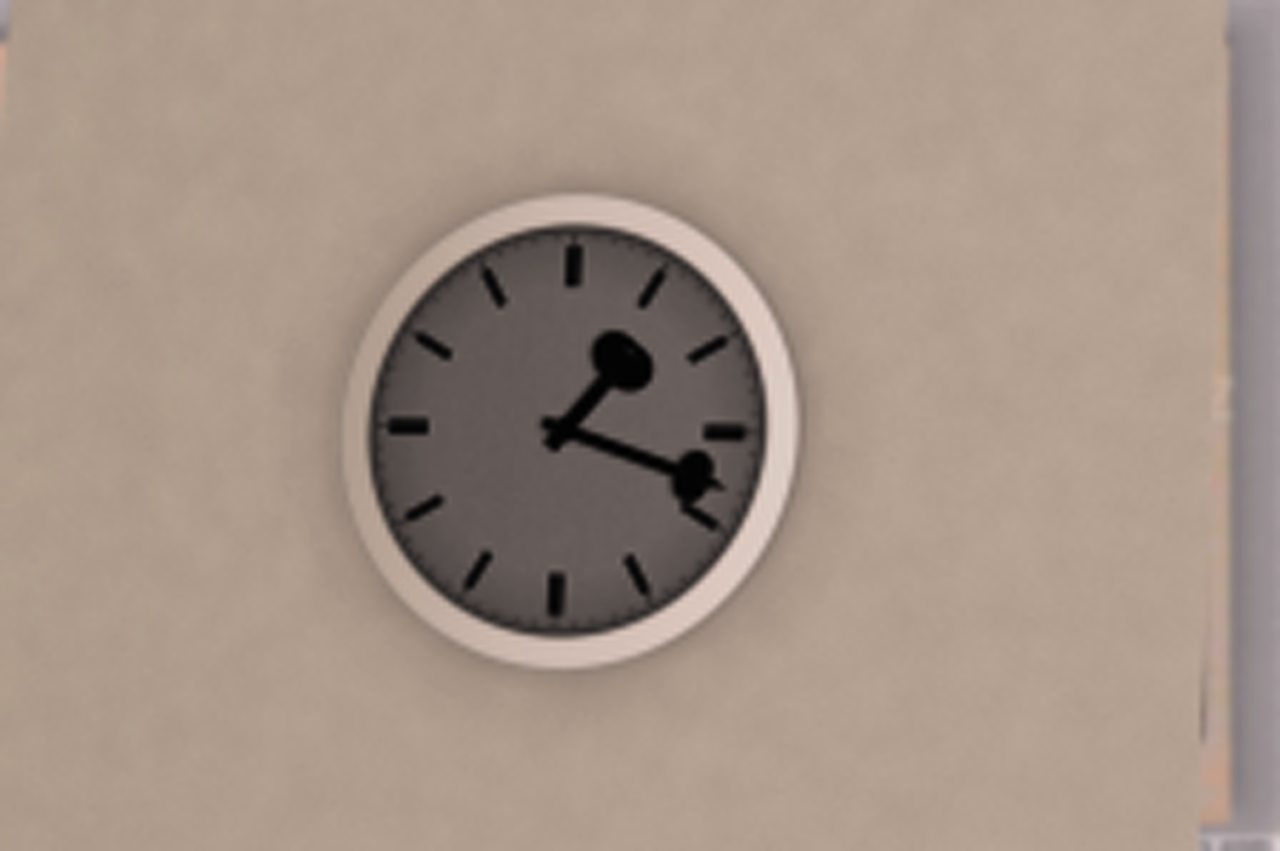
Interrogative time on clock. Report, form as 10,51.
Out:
1,18
